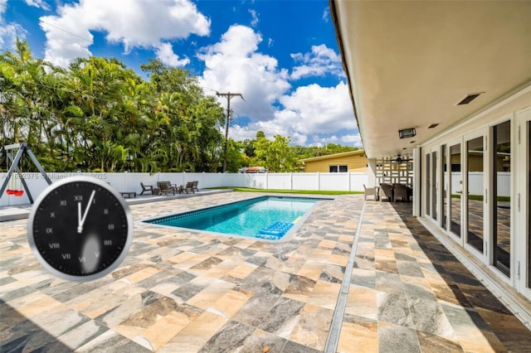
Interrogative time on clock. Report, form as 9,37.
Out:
12,04
